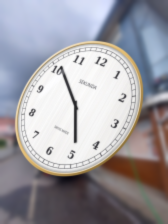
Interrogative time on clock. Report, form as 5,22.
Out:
4,51
